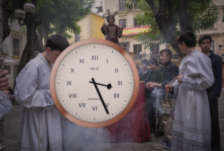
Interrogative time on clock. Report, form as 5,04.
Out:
3,26
